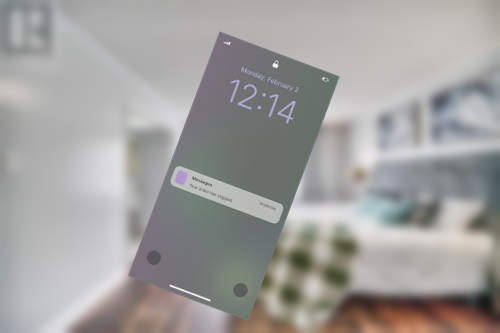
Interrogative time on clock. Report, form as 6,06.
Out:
12,14
